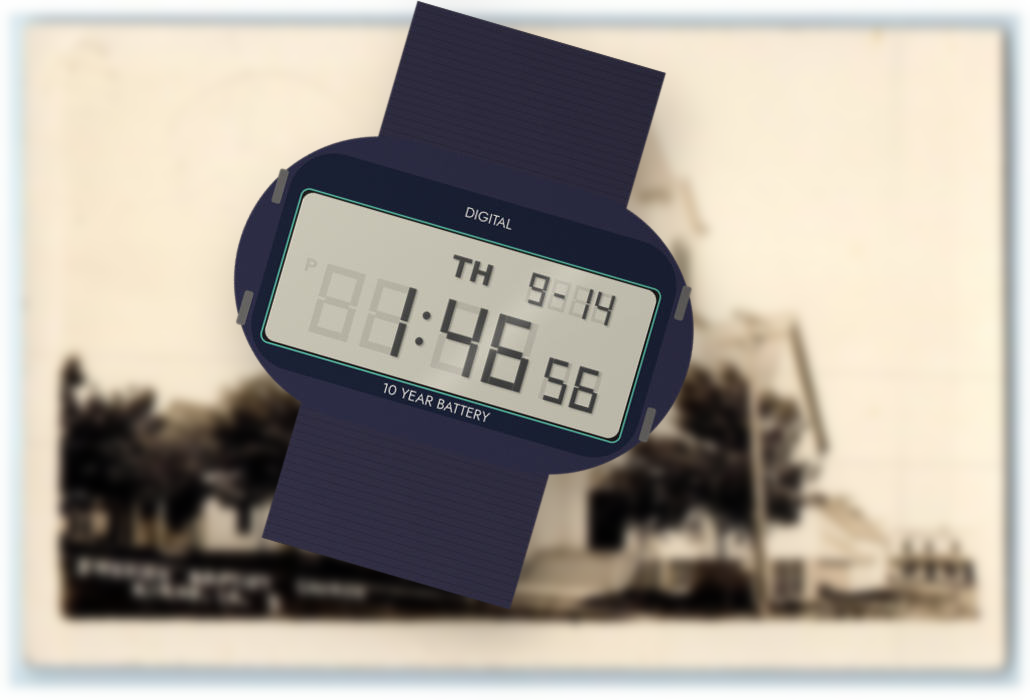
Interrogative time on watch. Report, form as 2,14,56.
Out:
1,46,56
